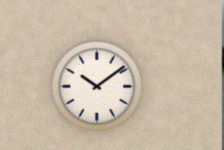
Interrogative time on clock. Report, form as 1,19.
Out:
10,09
